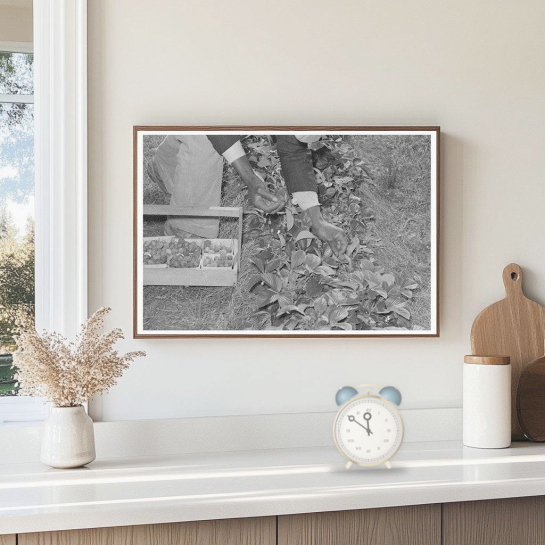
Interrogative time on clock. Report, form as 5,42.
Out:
11,51
